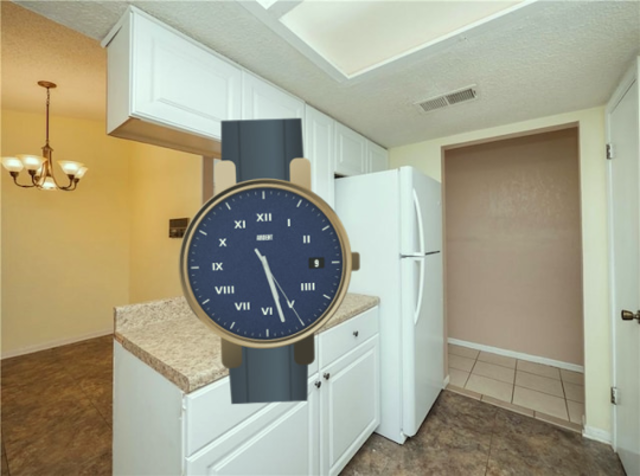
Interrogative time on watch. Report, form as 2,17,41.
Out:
5,27,25
